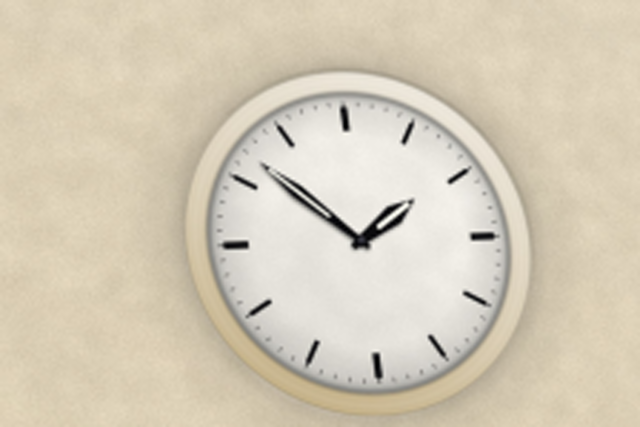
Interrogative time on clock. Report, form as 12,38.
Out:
1,52
